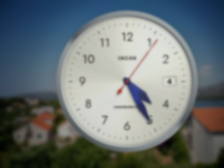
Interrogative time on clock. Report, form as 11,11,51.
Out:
4,25,06
